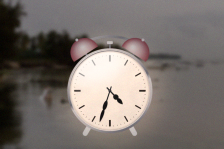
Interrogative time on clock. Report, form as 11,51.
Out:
4,33
